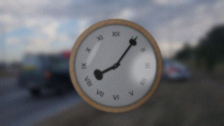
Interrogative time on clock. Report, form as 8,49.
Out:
8,06
